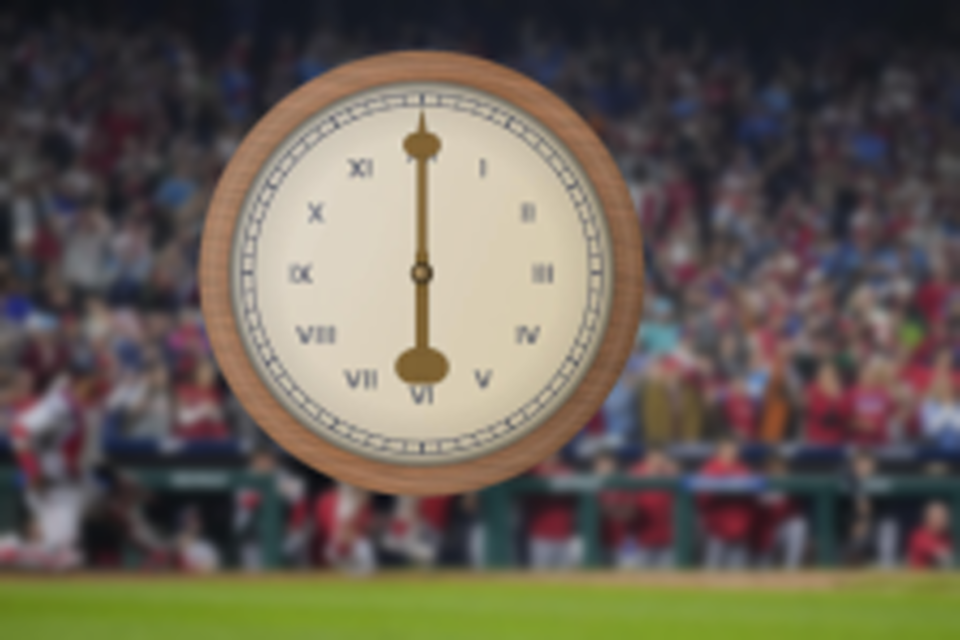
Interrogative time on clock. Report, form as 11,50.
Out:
6,00
